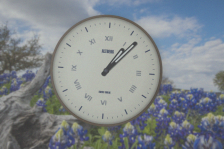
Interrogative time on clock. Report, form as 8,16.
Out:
1,07
